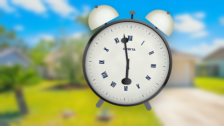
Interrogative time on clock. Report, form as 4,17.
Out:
5,58
